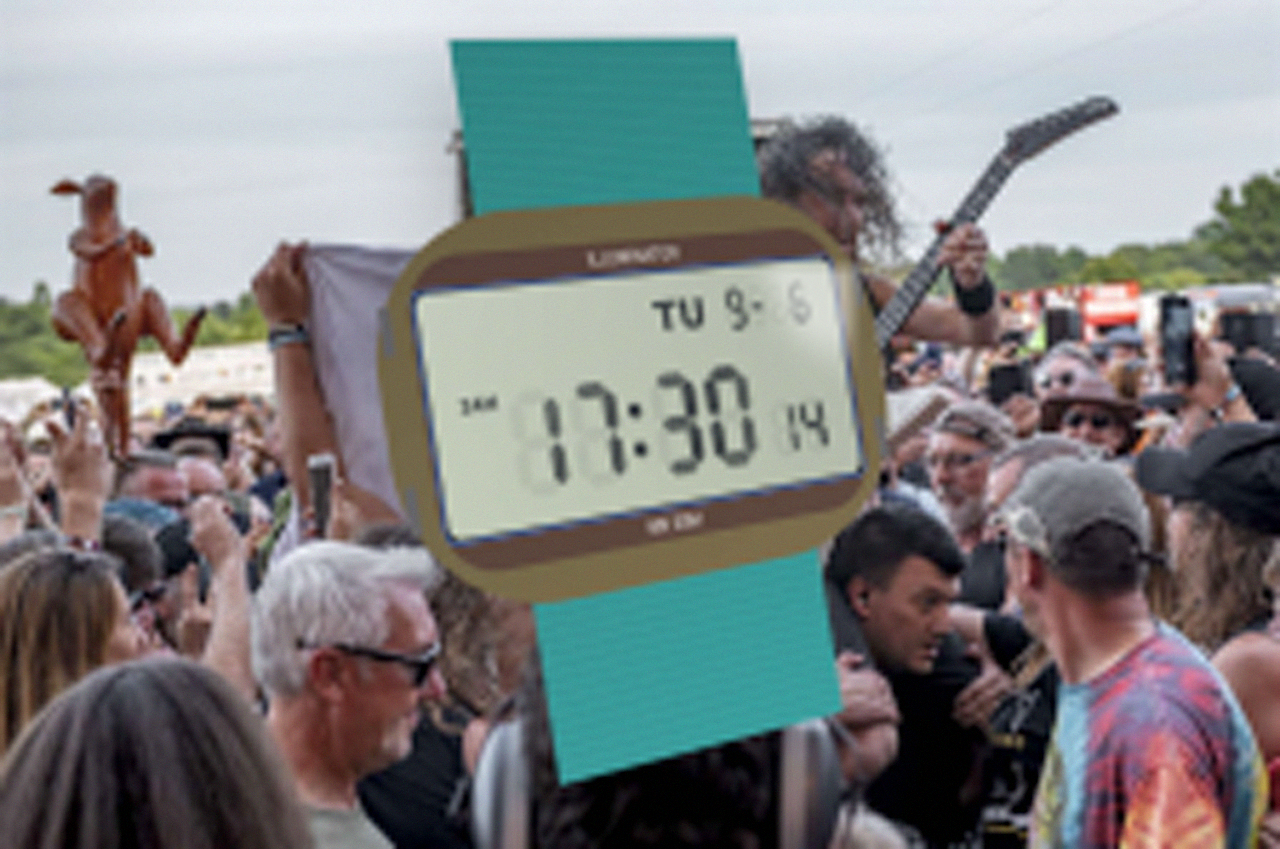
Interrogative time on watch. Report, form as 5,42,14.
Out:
17,30,14
